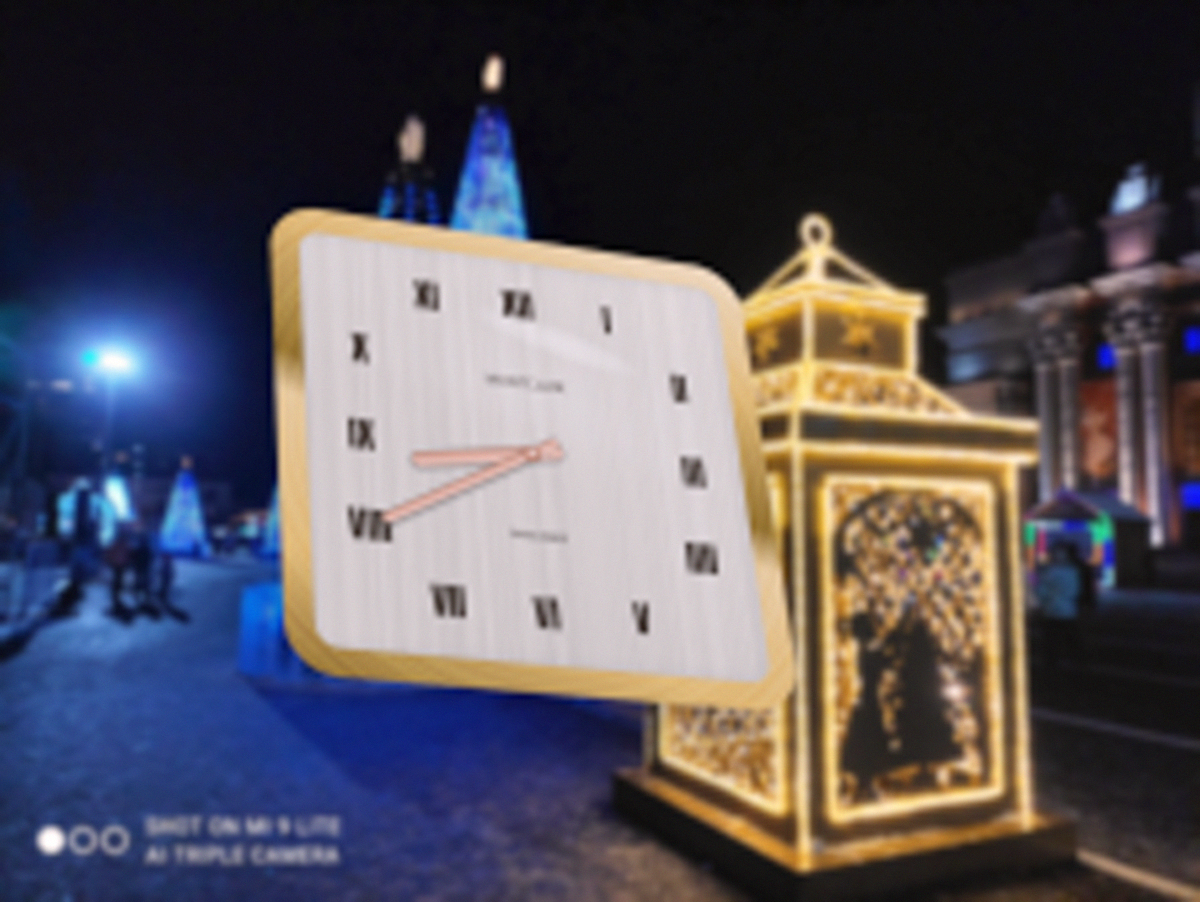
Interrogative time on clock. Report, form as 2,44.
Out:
8,40
